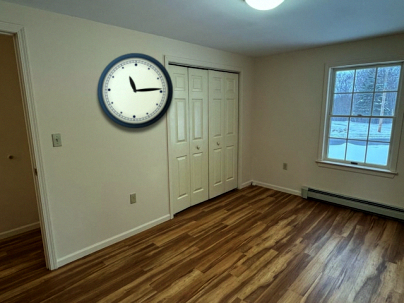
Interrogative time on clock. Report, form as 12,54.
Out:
11,14
